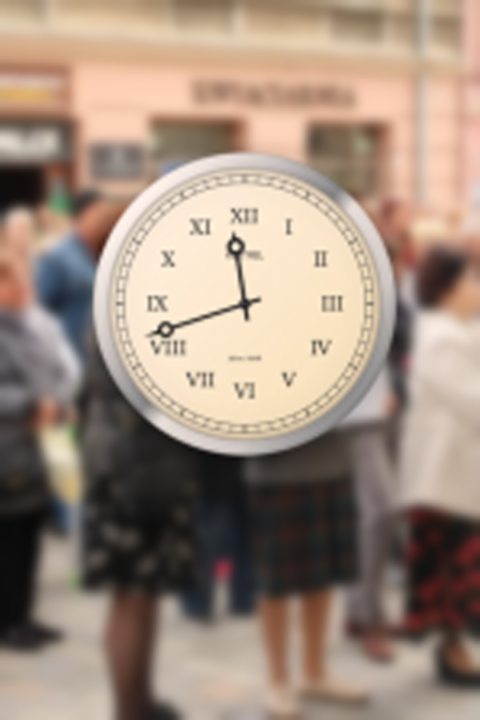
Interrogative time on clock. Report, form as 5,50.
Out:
11,42
